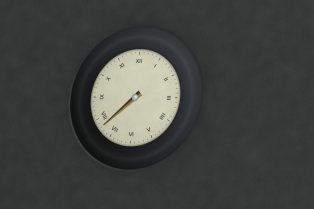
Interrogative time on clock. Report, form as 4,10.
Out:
7,38
